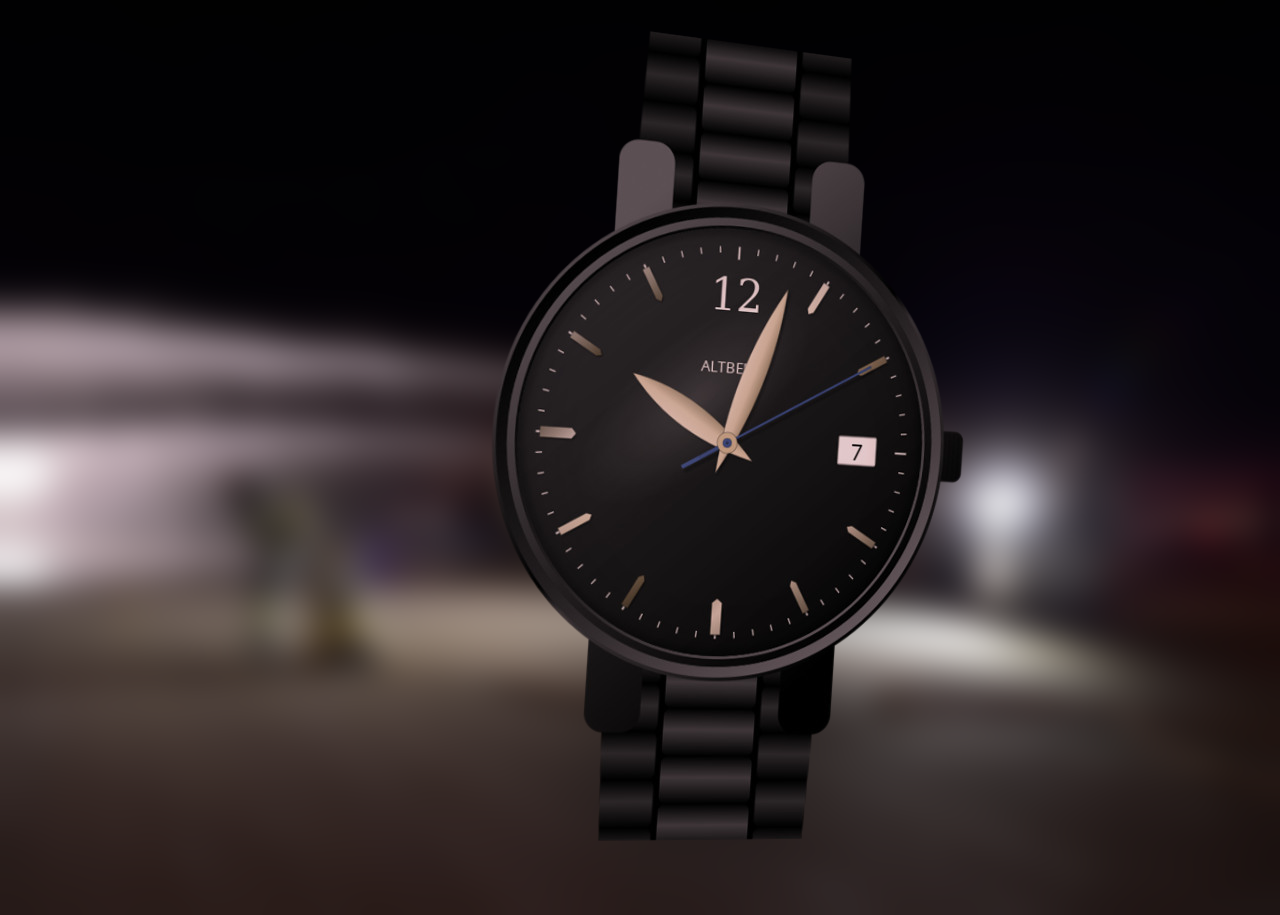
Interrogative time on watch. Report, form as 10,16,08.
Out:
10,03,10
